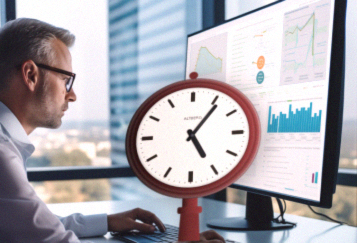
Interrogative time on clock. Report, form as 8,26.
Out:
5,06
